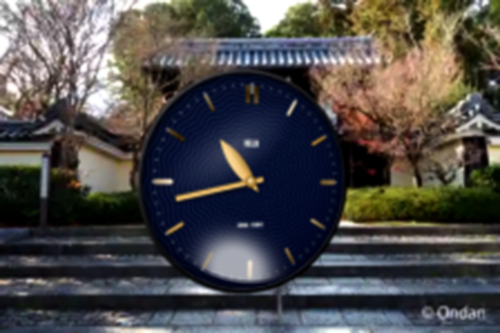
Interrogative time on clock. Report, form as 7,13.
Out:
10,43
